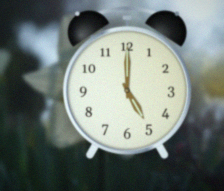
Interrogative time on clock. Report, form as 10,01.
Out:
5,00
